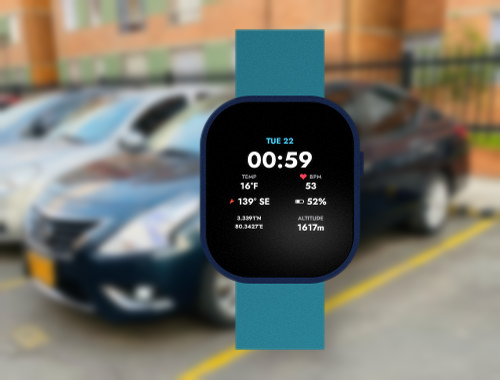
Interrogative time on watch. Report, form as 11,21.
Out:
0,59
